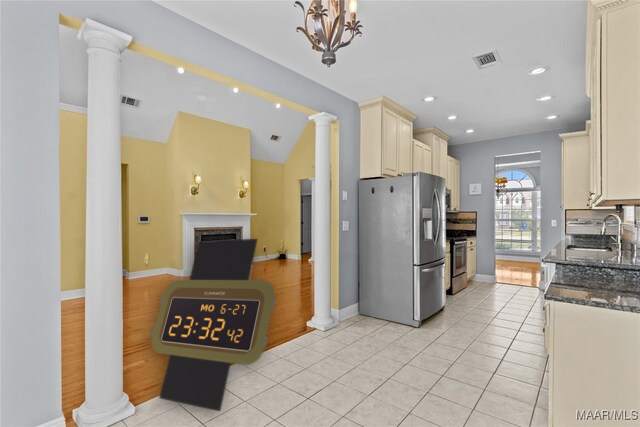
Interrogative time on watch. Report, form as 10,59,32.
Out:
23,32,42
